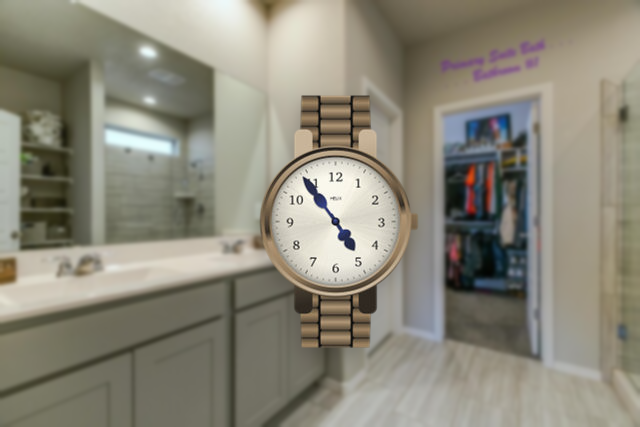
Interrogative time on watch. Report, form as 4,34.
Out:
4,54
